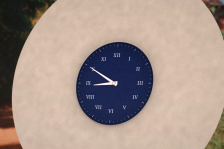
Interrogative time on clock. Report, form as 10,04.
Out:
8,50
